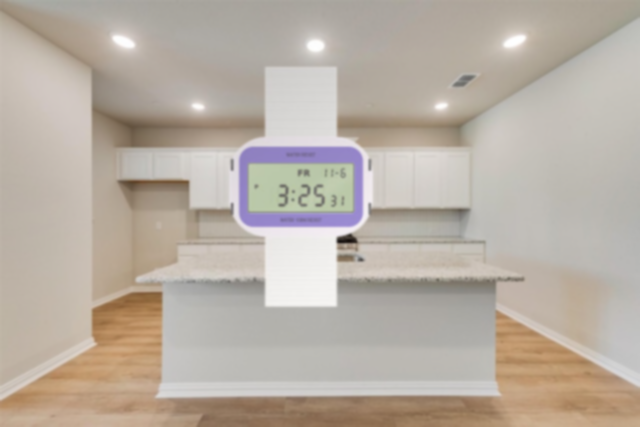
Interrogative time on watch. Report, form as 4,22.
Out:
3,25
